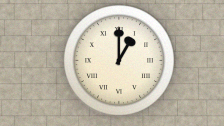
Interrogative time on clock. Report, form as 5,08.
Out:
1,00
